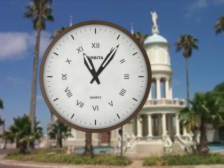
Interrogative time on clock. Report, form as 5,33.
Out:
11,06
